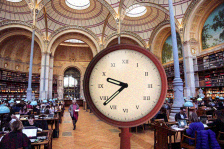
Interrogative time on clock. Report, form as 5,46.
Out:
9,38
